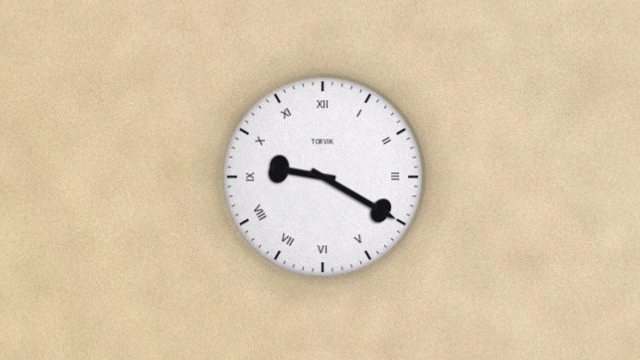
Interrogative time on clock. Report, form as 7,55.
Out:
9,20
